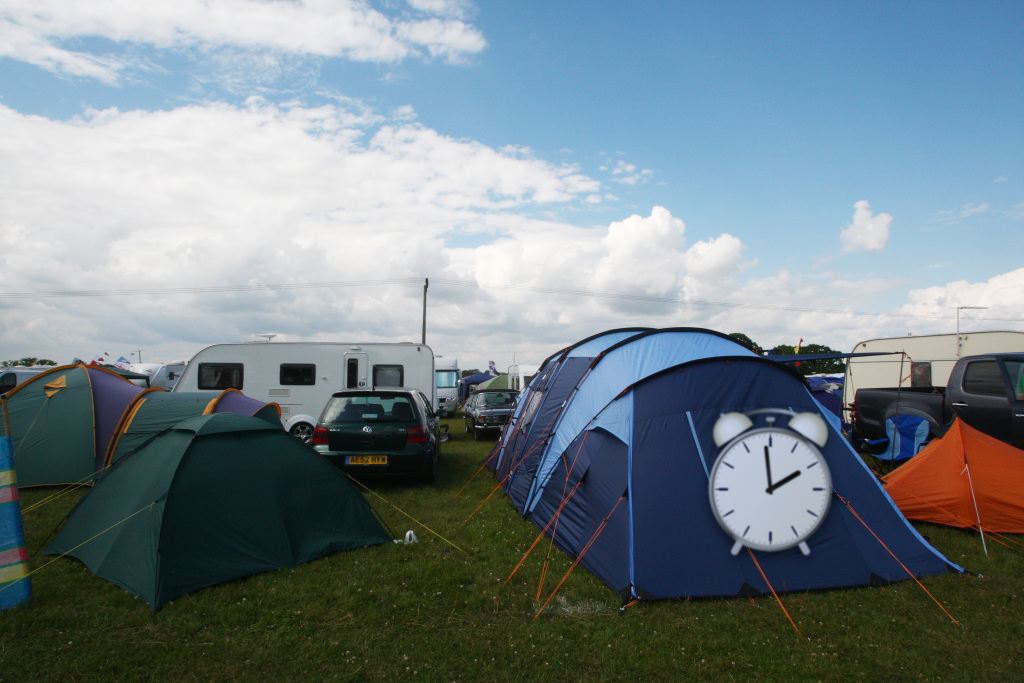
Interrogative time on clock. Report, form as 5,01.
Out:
1,59
